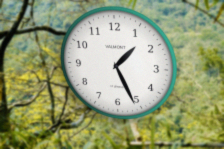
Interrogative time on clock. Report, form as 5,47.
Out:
1,26
